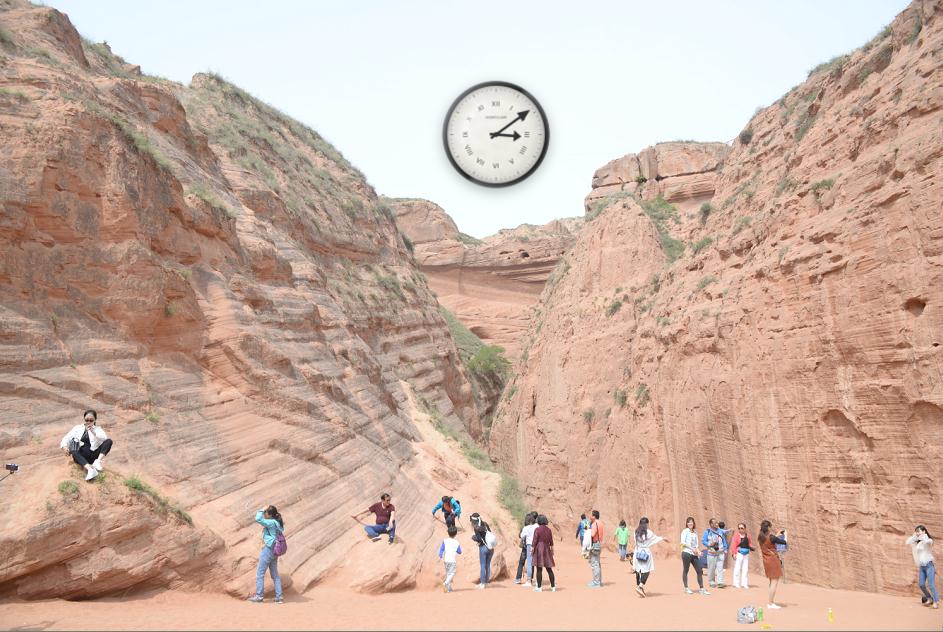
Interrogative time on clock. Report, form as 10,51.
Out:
3,09
